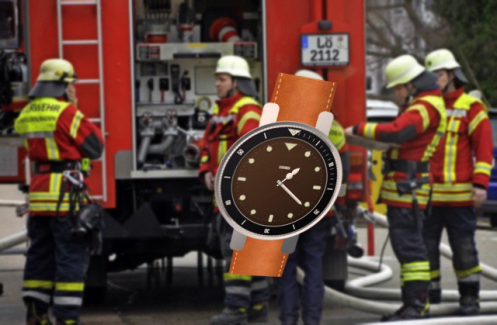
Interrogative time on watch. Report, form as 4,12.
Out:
1,21
